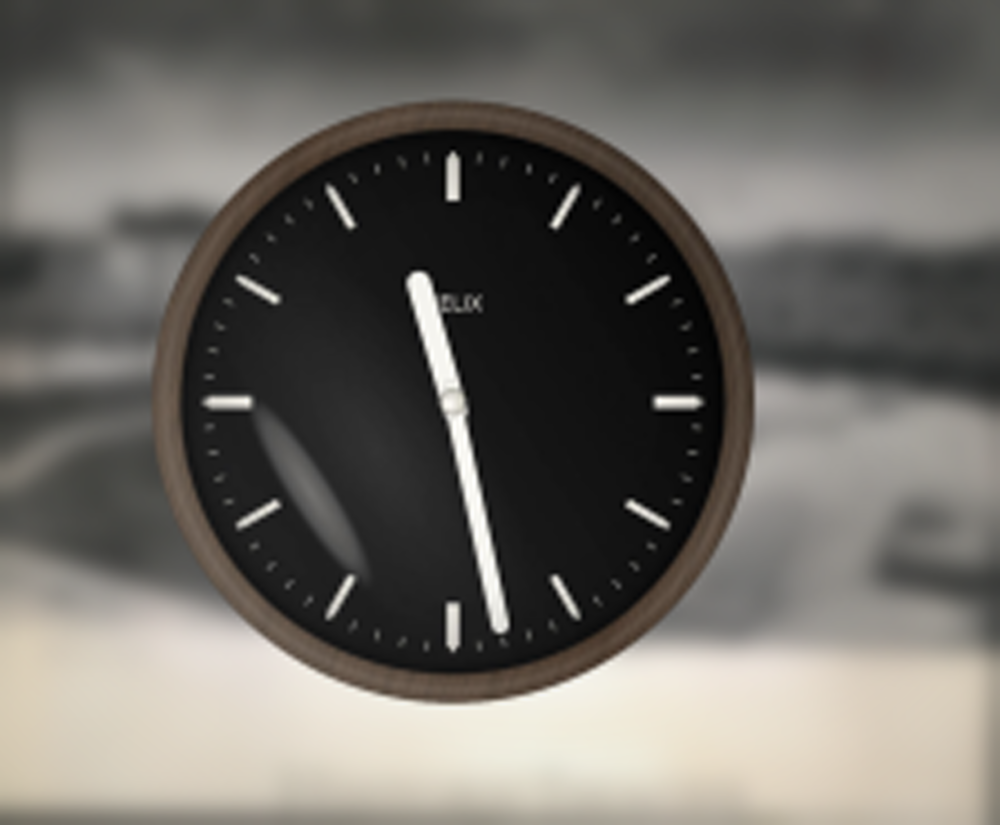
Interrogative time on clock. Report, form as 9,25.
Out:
11,28
